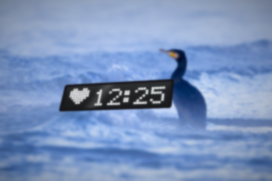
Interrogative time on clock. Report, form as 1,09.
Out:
12,25
